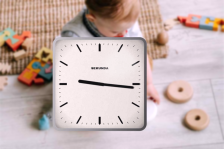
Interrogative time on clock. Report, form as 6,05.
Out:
9,16
